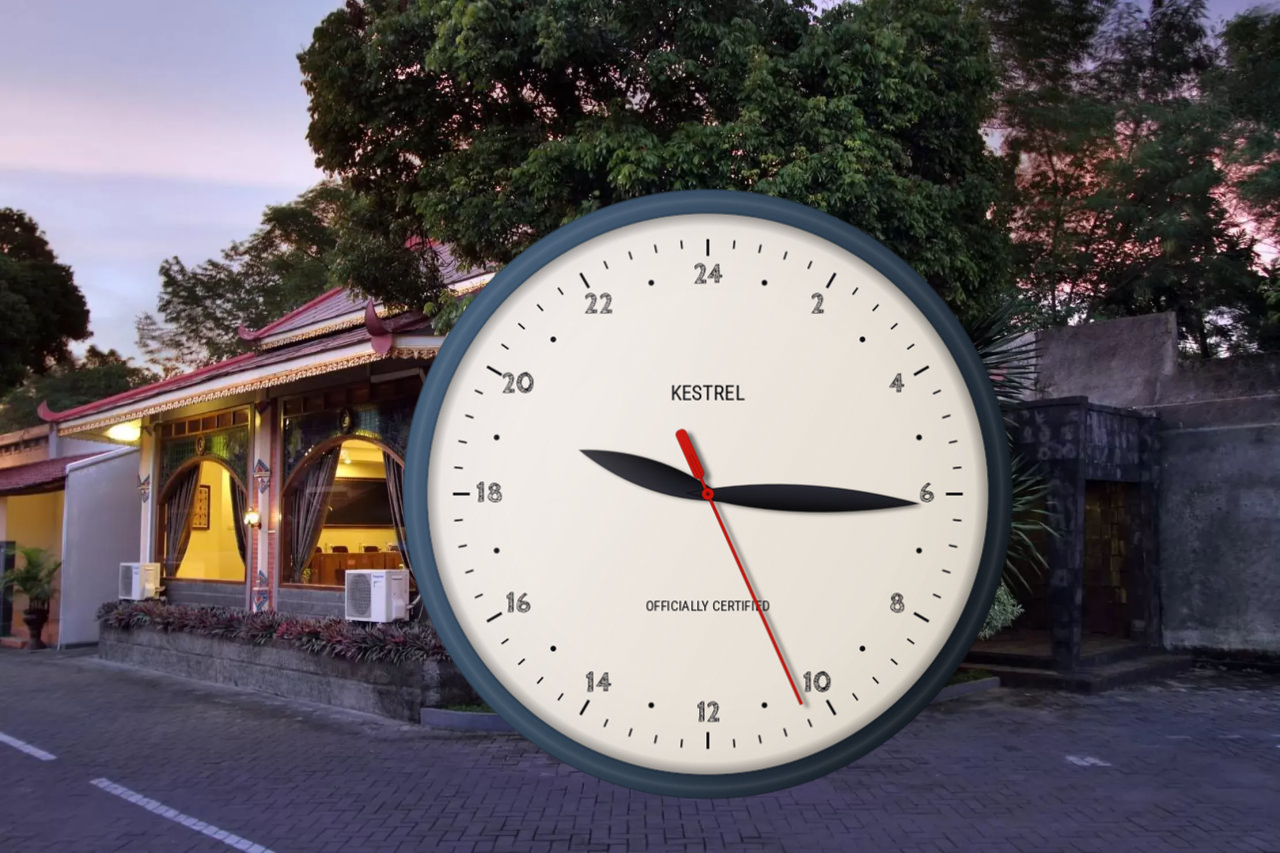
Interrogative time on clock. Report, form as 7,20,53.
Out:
19,15,26
